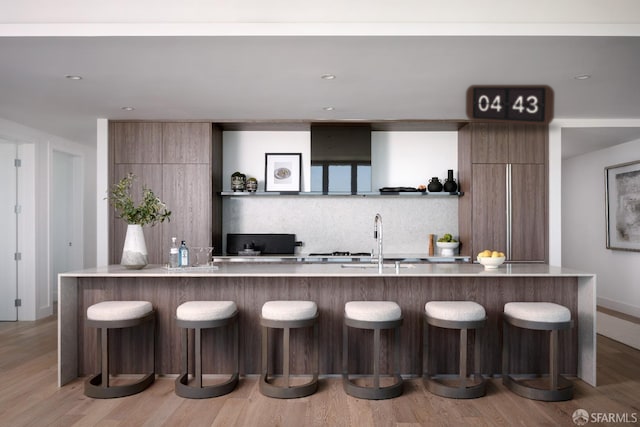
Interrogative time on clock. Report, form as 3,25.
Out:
4,43
